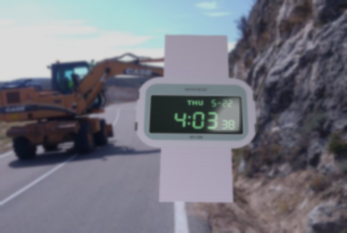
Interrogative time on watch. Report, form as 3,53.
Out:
4,03
